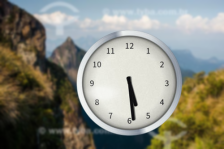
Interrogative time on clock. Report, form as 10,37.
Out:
5,29
